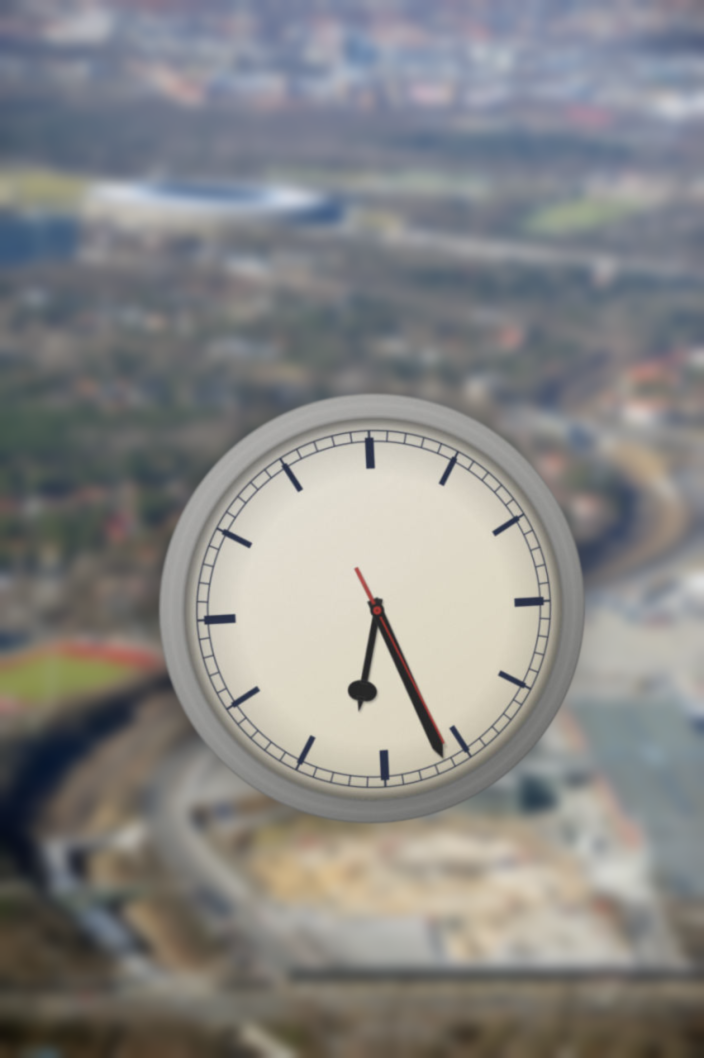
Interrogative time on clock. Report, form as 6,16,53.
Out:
6,26,26
